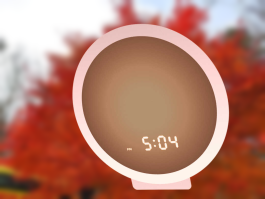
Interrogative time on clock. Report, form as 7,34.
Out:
5,04
